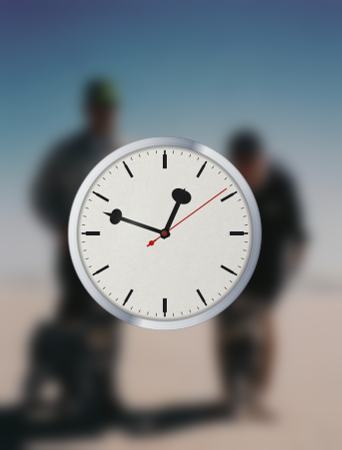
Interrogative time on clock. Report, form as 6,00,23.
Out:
12,48,09
